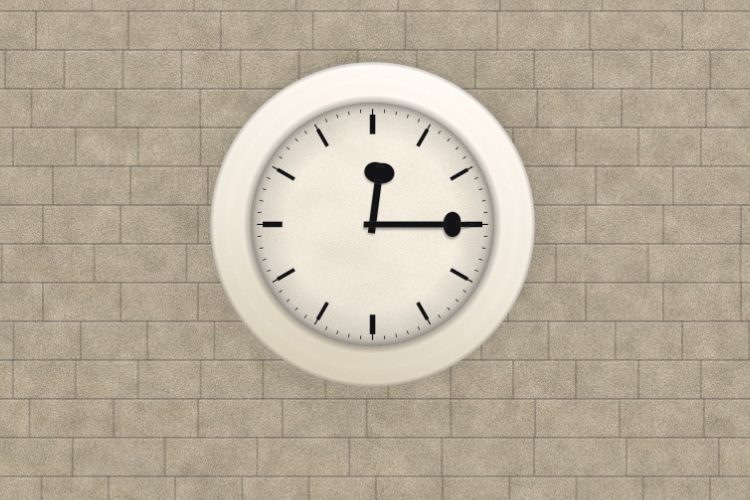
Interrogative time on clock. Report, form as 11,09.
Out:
12,15
